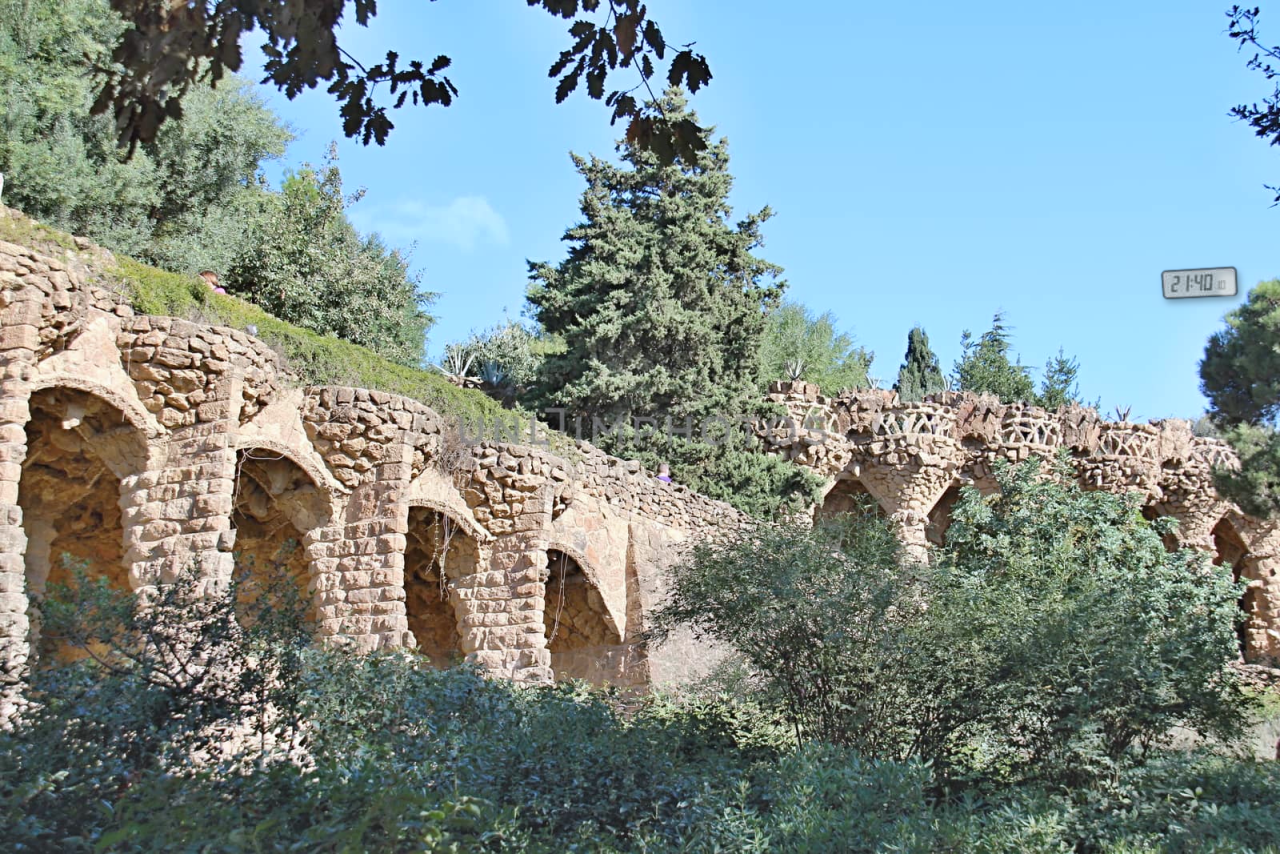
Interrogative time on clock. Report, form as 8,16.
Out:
21,40
